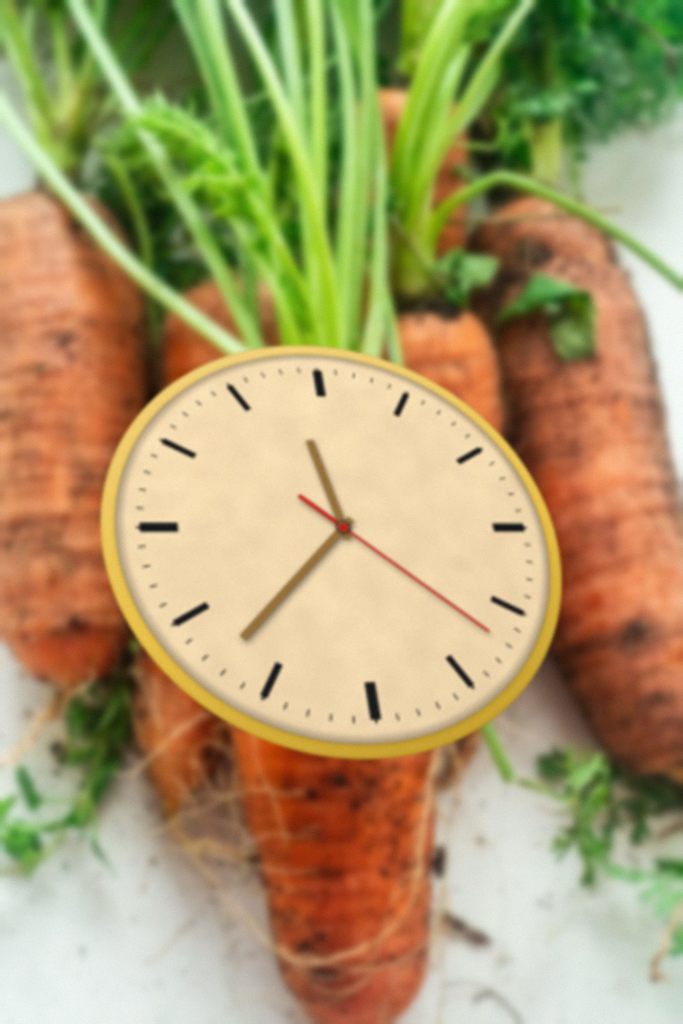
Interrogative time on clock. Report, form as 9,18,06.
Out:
11,37,22
